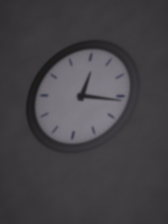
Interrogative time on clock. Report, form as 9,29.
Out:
12,16
